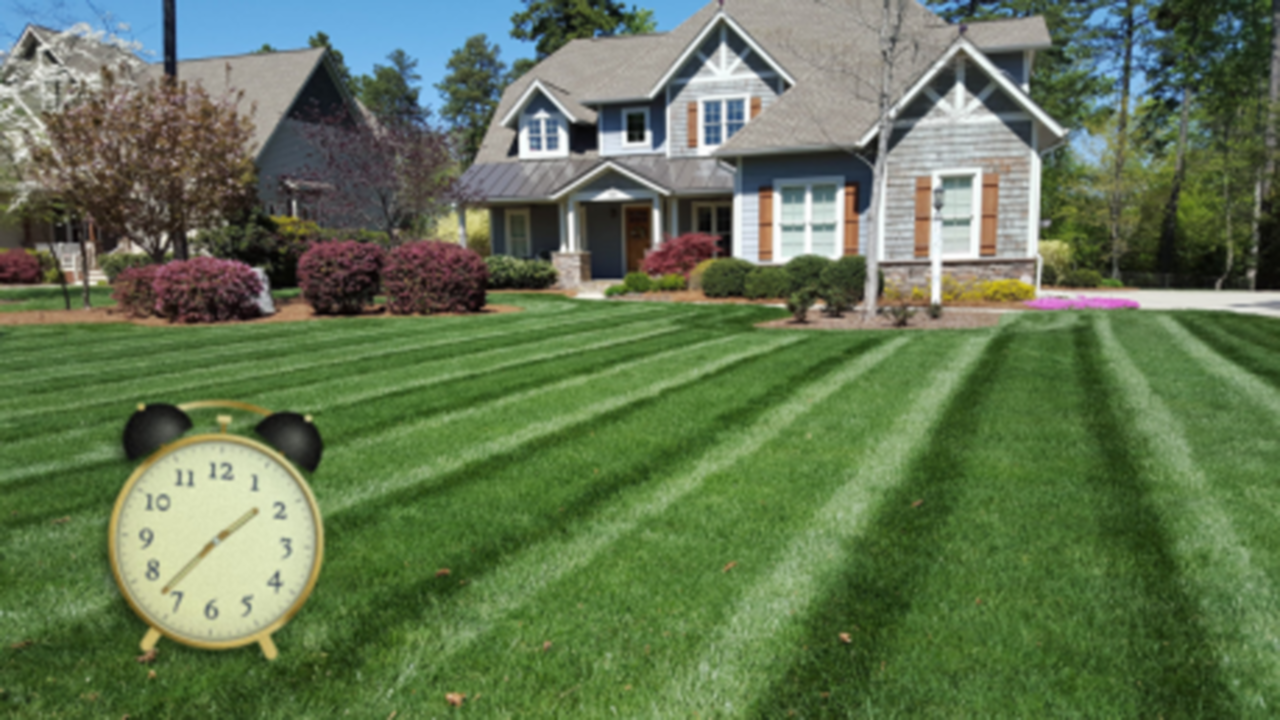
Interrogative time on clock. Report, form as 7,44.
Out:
1,37
